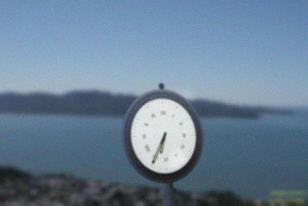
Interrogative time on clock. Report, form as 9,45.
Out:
6,35
